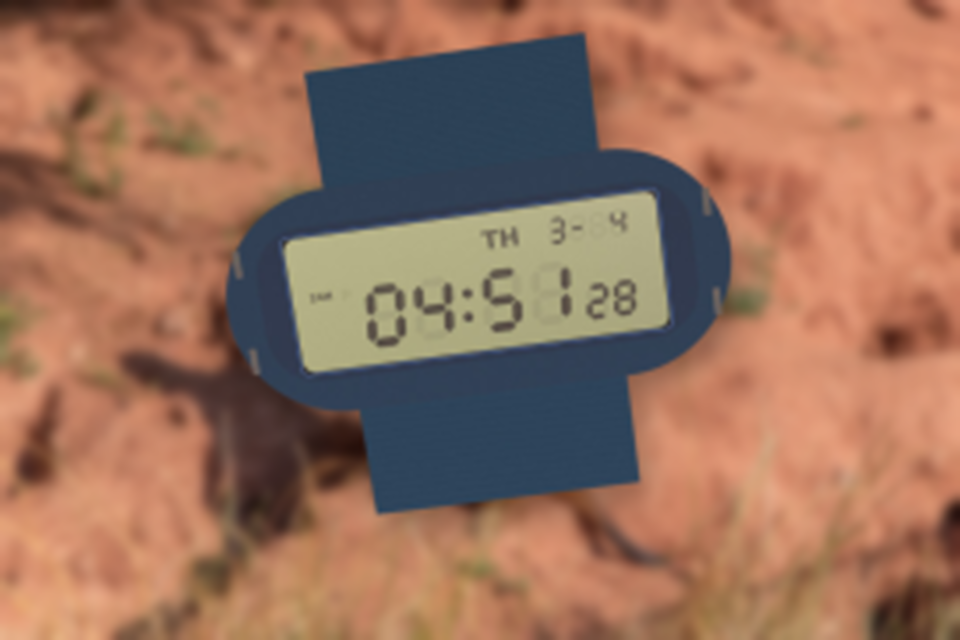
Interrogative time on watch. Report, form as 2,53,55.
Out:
4,51,28
